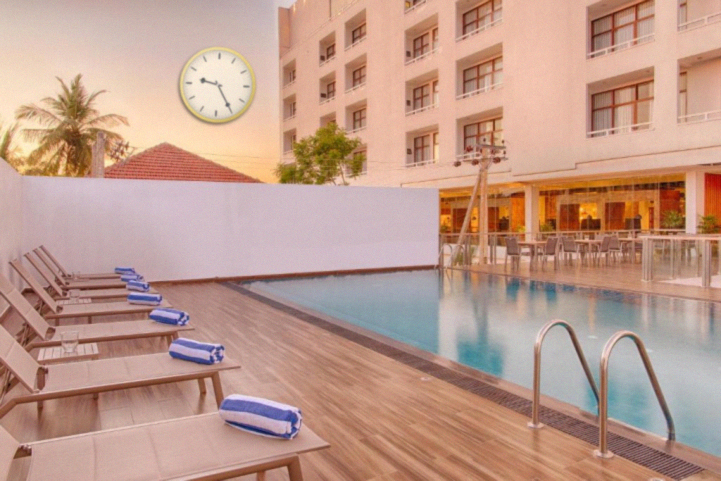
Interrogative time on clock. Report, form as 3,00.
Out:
9,25
